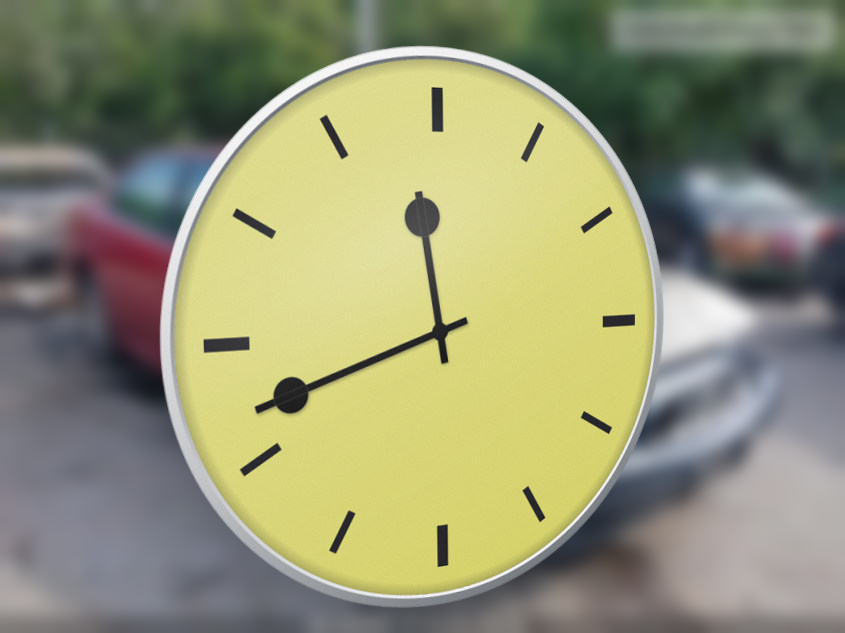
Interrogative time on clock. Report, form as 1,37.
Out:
11,42
